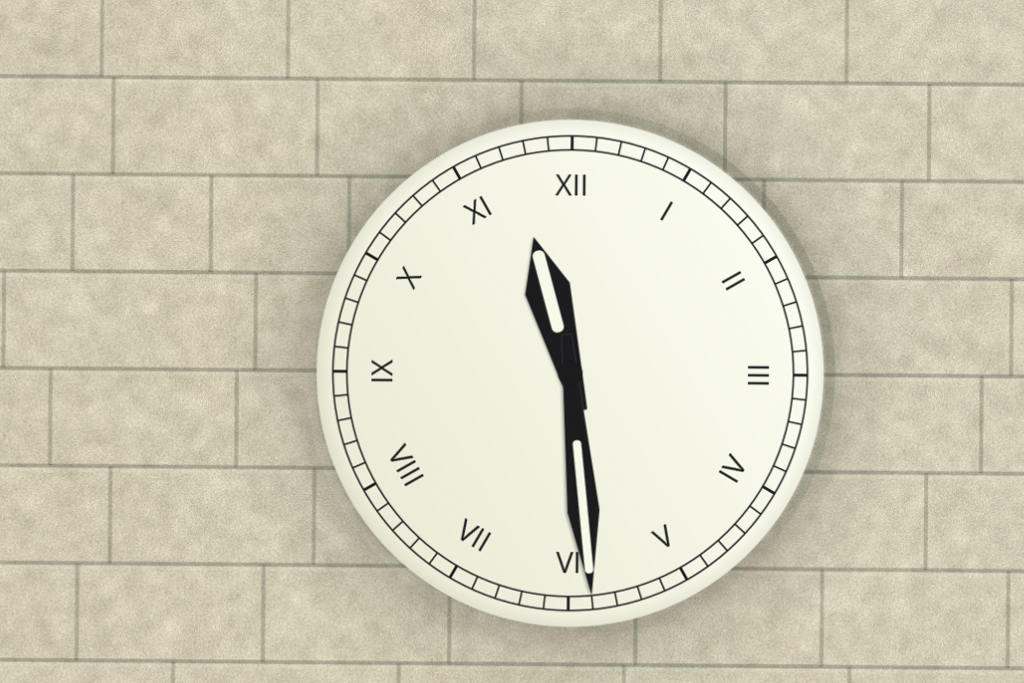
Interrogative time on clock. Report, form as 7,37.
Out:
11,29
